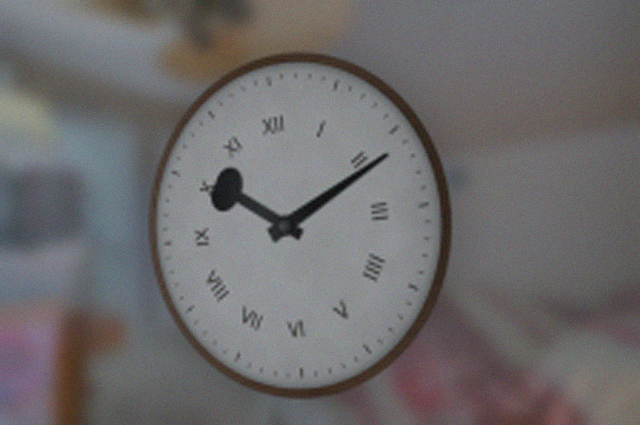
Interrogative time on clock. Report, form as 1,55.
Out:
10,11
